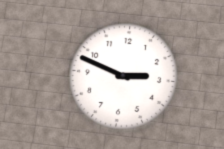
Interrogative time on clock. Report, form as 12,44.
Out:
2,48
